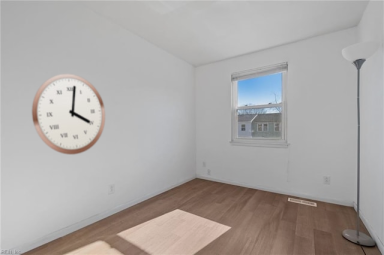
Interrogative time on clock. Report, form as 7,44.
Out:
4,02
